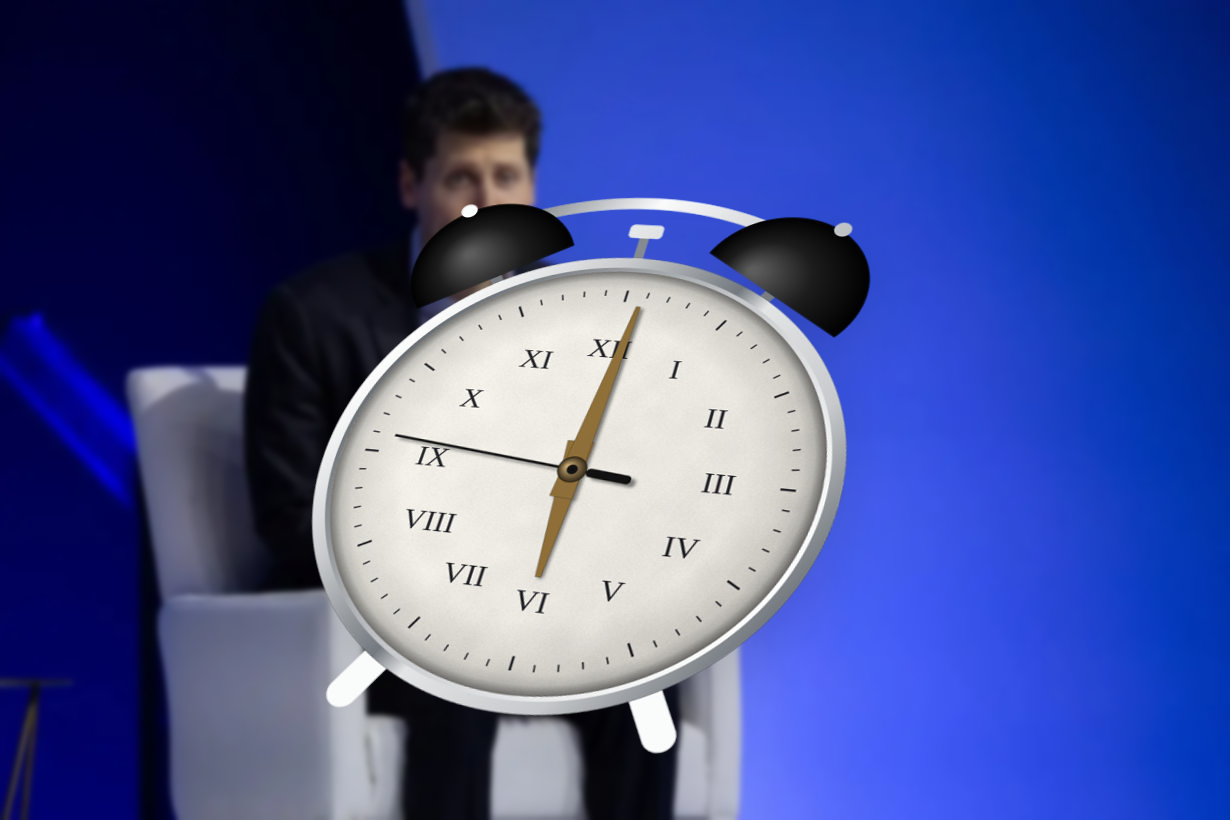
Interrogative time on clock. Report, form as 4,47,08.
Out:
6,00,46
